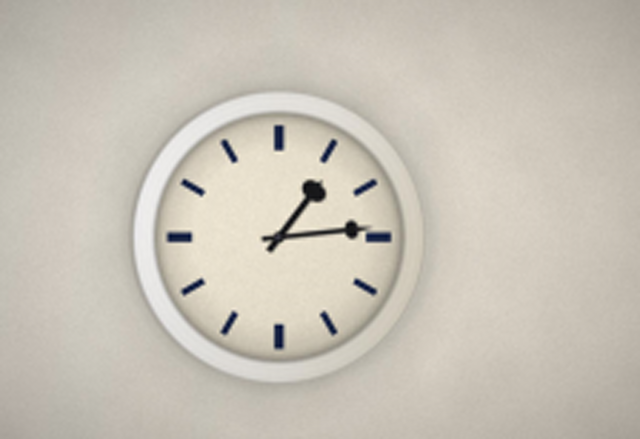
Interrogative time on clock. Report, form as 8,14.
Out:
1,14
